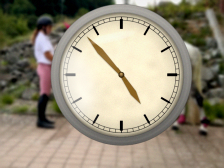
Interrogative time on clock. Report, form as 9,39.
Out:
4,53
